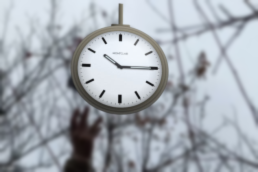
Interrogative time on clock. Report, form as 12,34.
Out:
10,15
